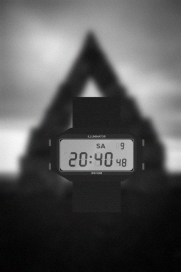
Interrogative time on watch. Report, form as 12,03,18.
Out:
20,40,48
